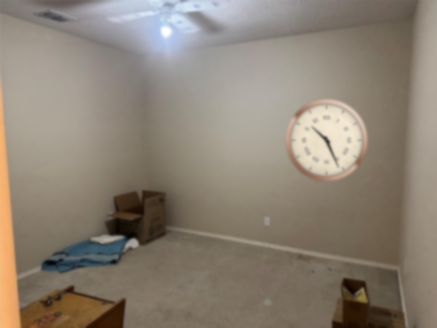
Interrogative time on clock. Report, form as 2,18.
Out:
10,26
